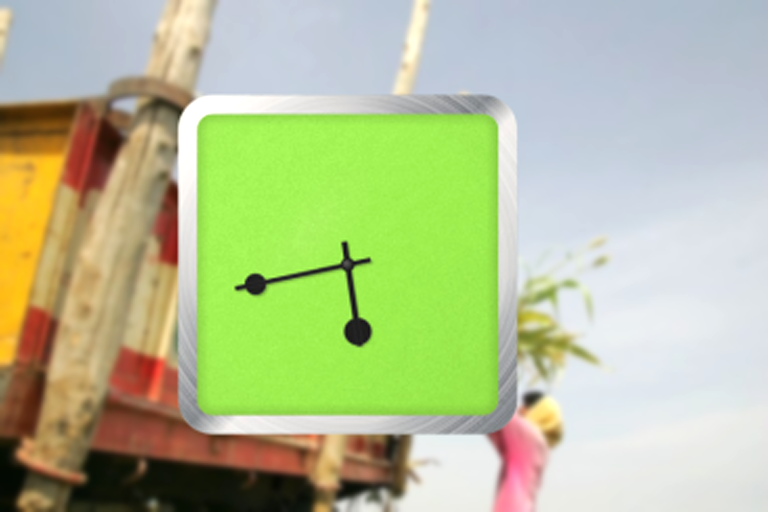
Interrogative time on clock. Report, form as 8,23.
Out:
5,43
